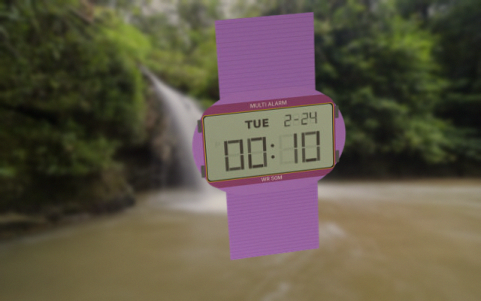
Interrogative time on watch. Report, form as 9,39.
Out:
0,10
